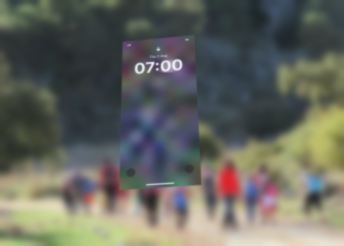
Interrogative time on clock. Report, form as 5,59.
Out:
7,00
